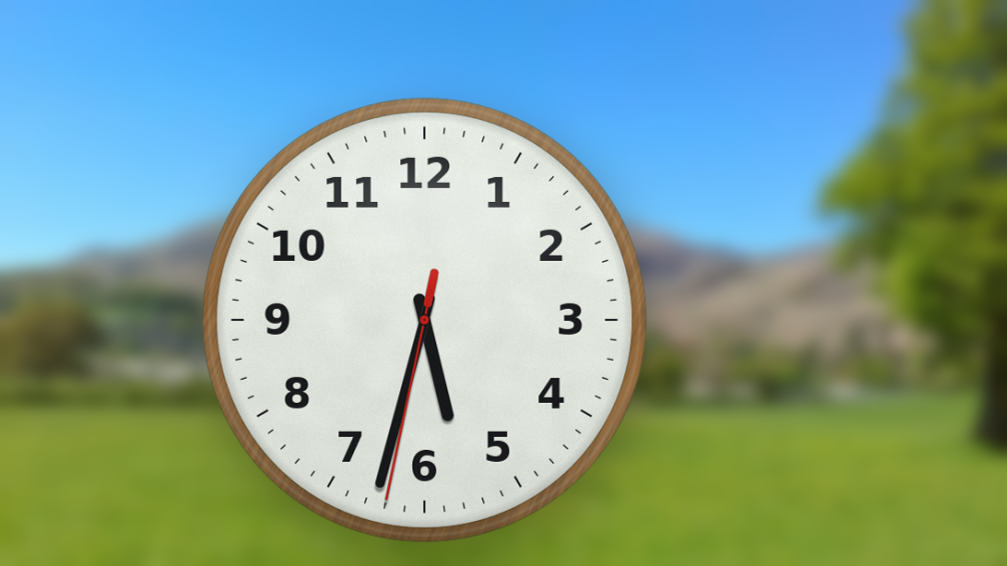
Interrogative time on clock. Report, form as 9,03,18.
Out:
5,32,32
